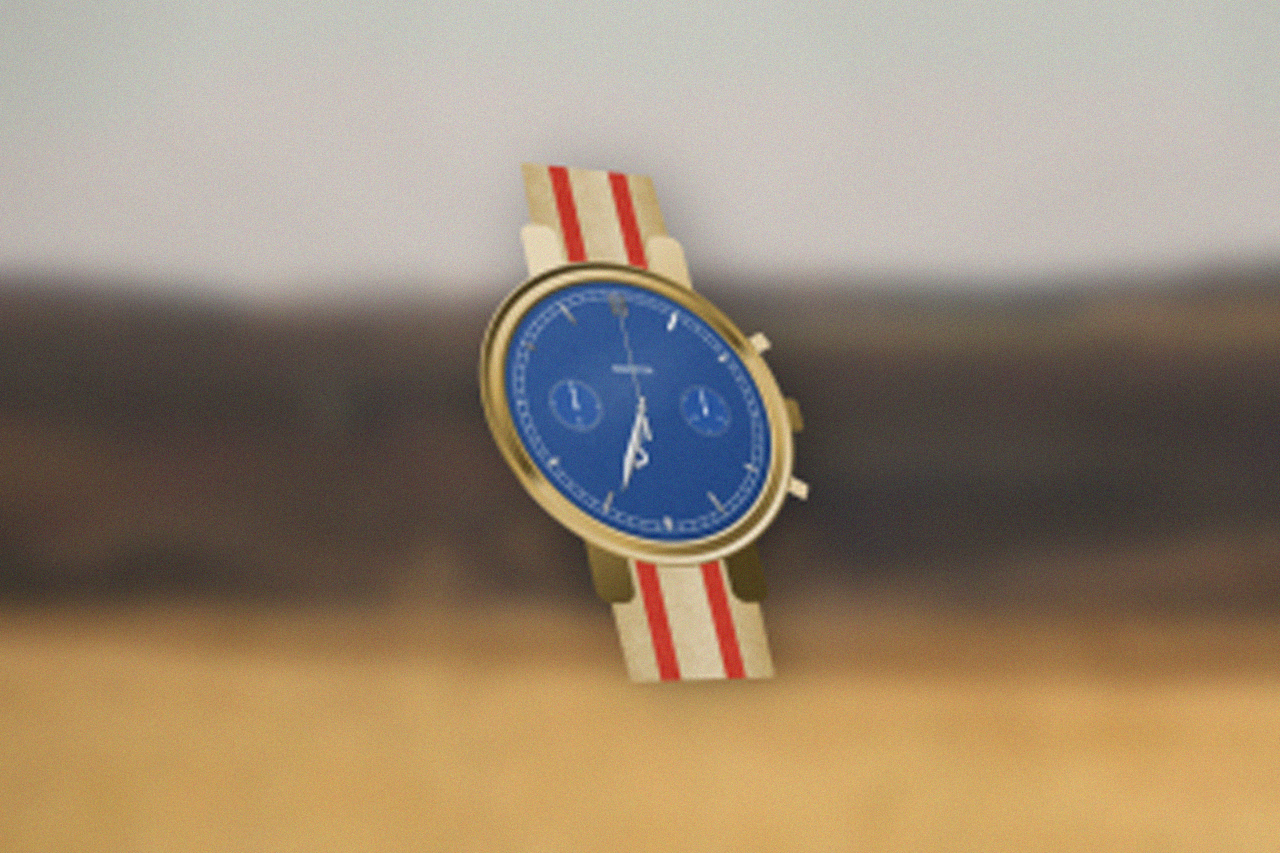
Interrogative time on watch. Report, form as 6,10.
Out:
6,34
